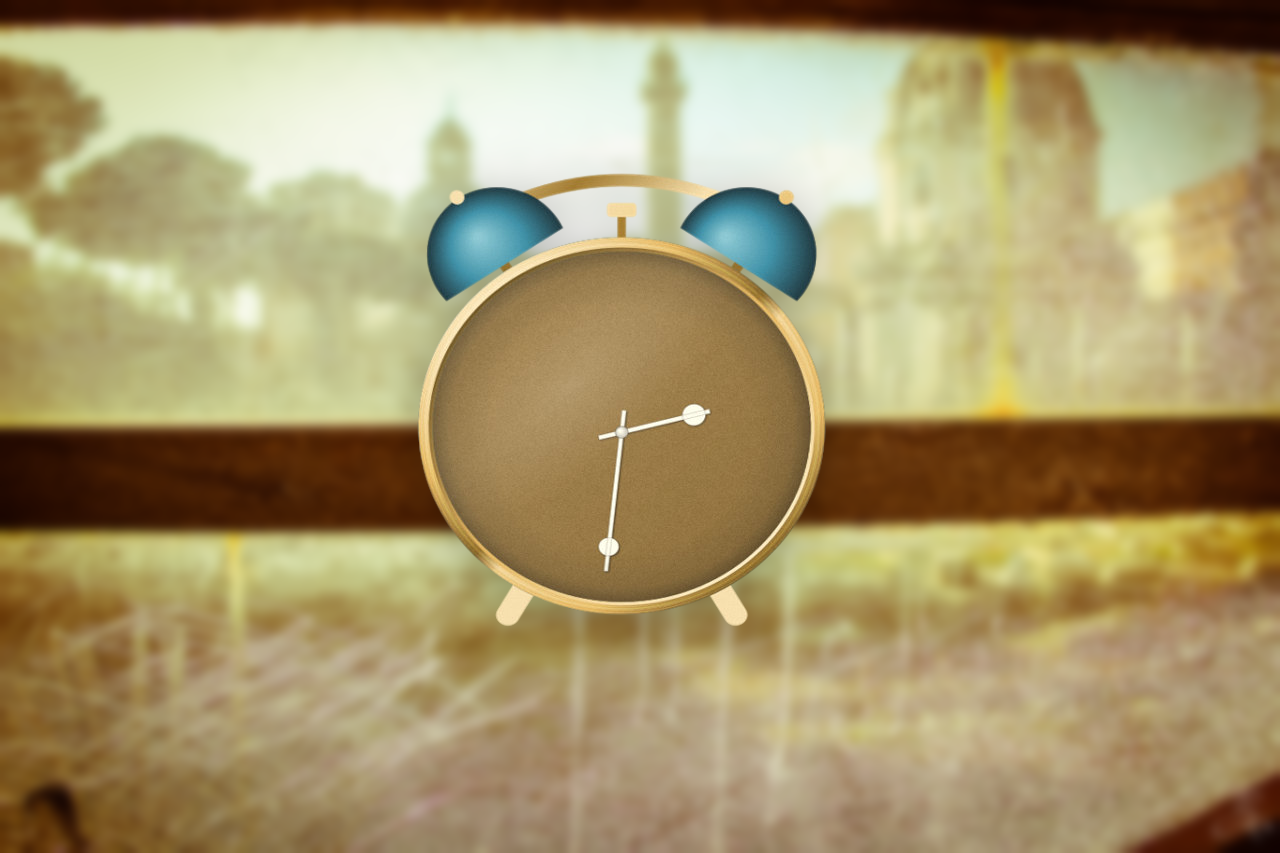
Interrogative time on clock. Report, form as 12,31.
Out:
2,31
